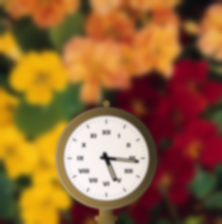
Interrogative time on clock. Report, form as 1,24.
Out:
5,16
